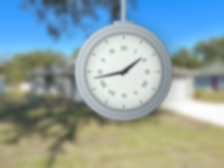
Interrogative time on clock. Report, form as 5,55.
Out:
1,43
